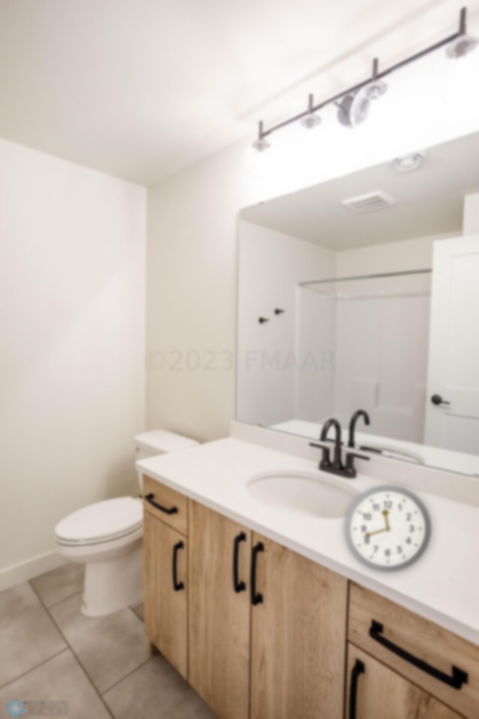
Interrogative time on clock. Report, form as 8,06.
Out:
11,42
